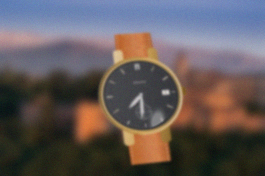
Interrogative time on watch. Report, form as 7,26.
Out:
7,31
